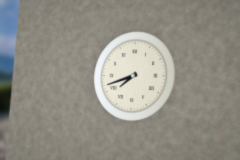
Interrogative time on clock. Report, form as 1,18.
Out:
7,42
